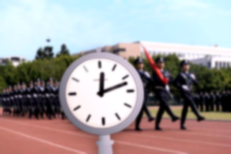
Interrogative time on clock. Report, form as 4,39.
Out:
12,12
